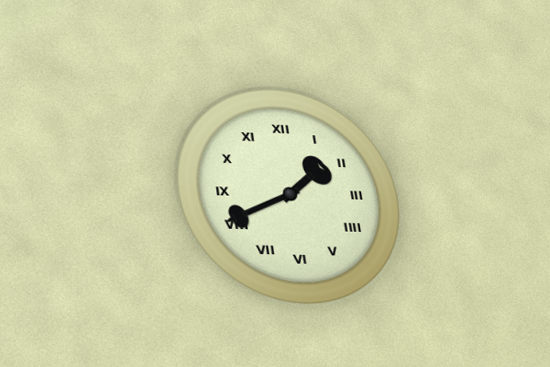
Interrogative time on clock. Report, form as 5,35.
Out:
1,41
